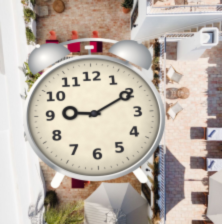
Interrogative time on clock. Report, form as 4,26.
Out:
9,10
